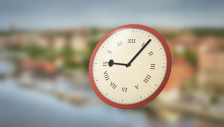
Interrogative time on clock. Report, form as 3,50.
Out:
9,06
